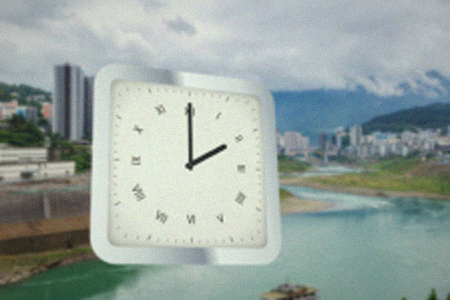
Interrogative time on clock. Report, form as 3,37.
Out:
2,00
